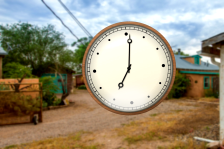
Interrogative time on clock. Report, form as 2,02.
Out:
7,01
